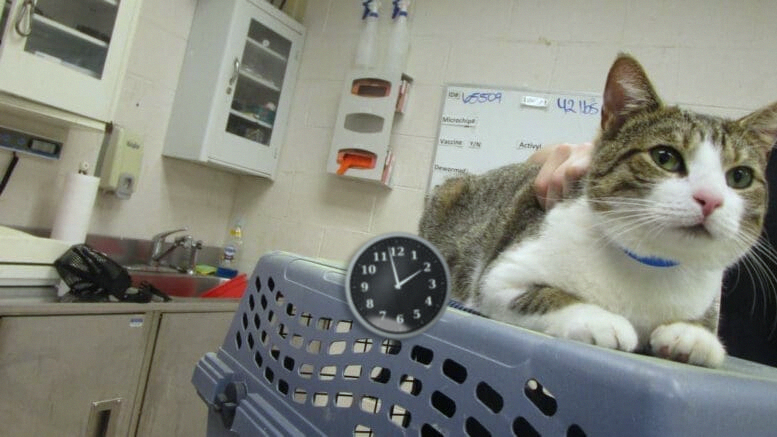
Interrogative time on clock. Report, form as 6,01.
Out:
1,58
